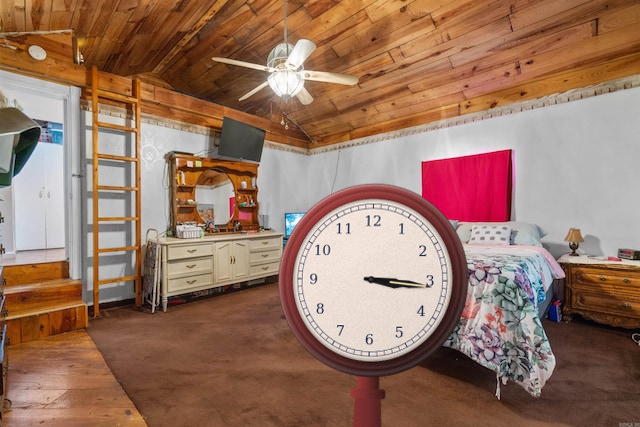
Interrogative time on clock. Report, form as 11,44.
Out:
3,16
